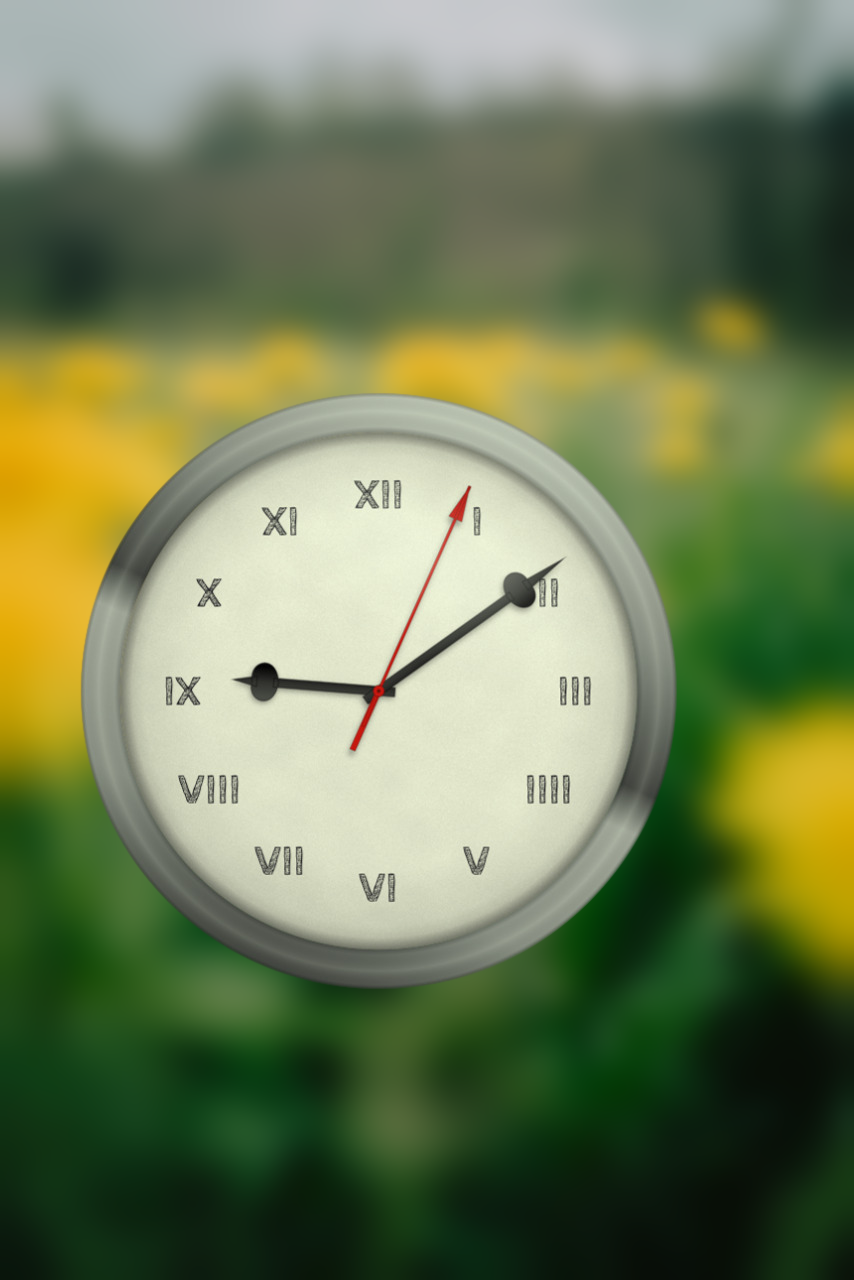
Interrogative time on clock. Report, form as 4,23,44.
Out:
9,09,04
